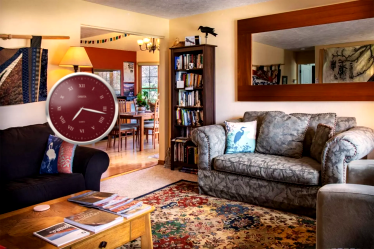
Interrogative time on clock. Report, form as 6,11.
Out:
7,17
